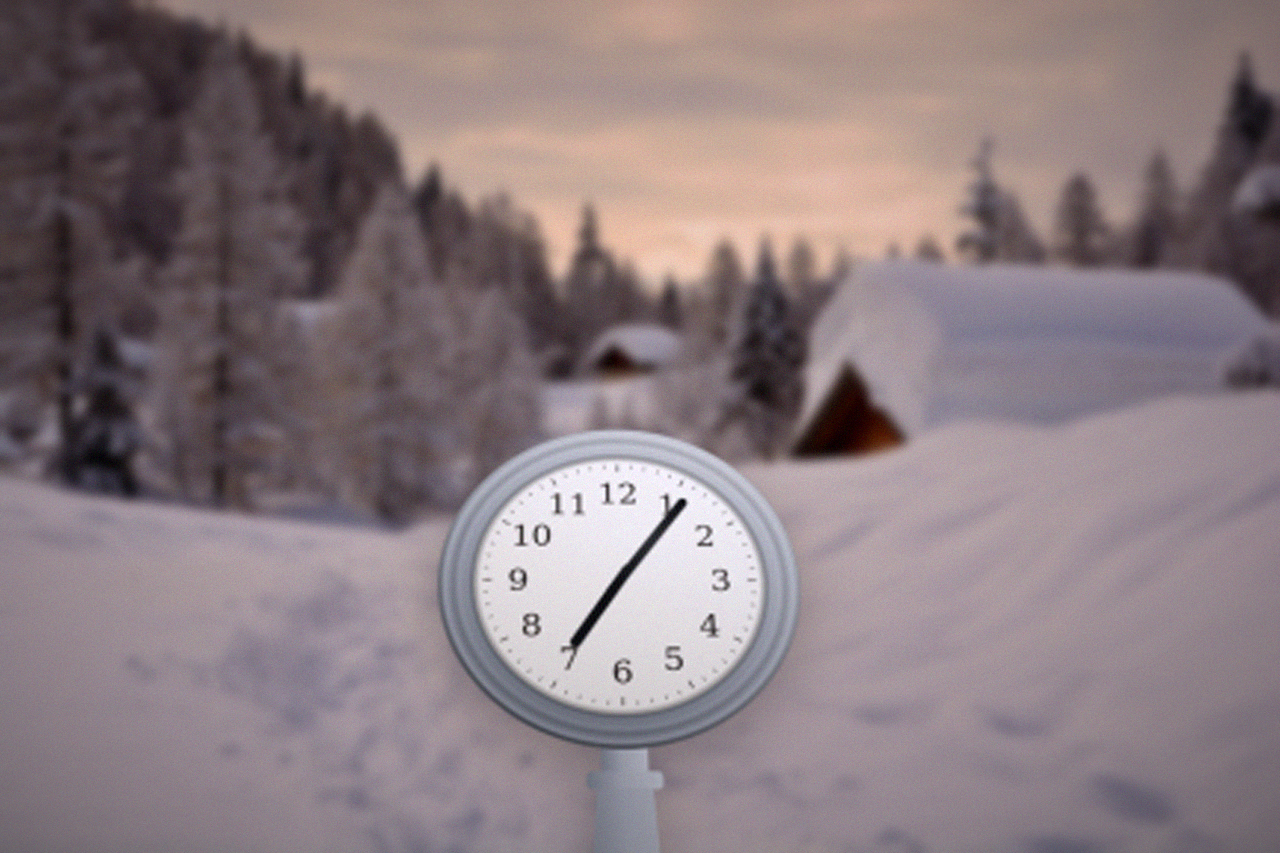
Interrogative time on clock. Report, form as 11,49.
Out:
7,06
